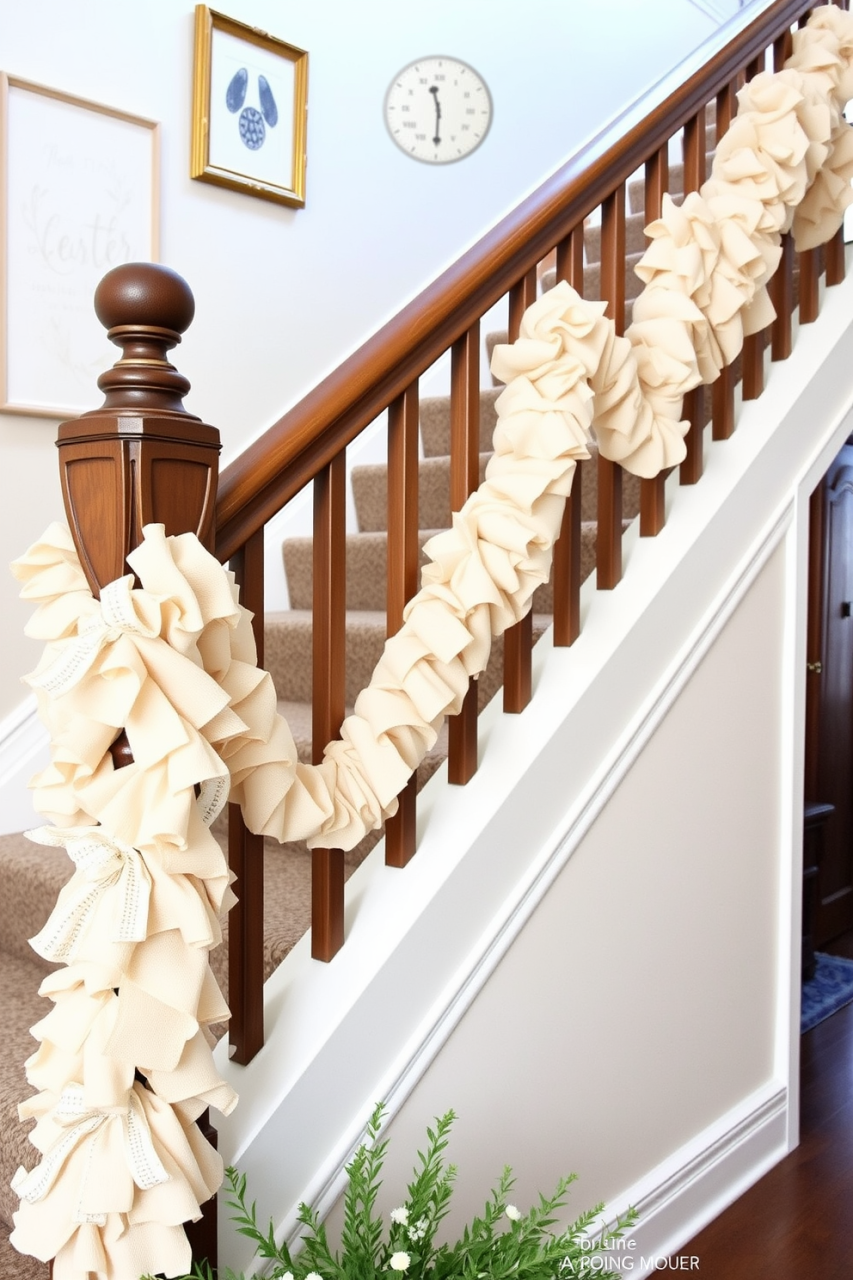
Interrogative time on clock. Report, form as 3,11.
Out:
11,30
